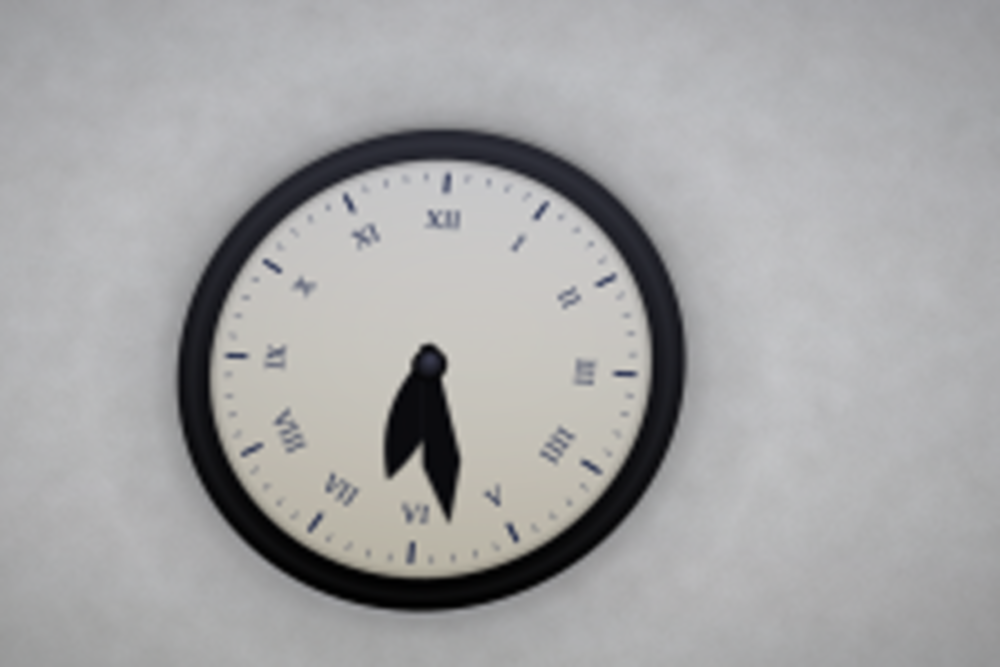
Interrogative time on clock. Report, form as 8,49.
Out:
6,28
